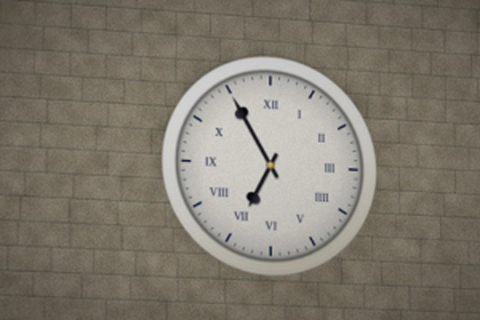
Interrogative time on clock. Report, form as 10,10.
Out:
6,55
